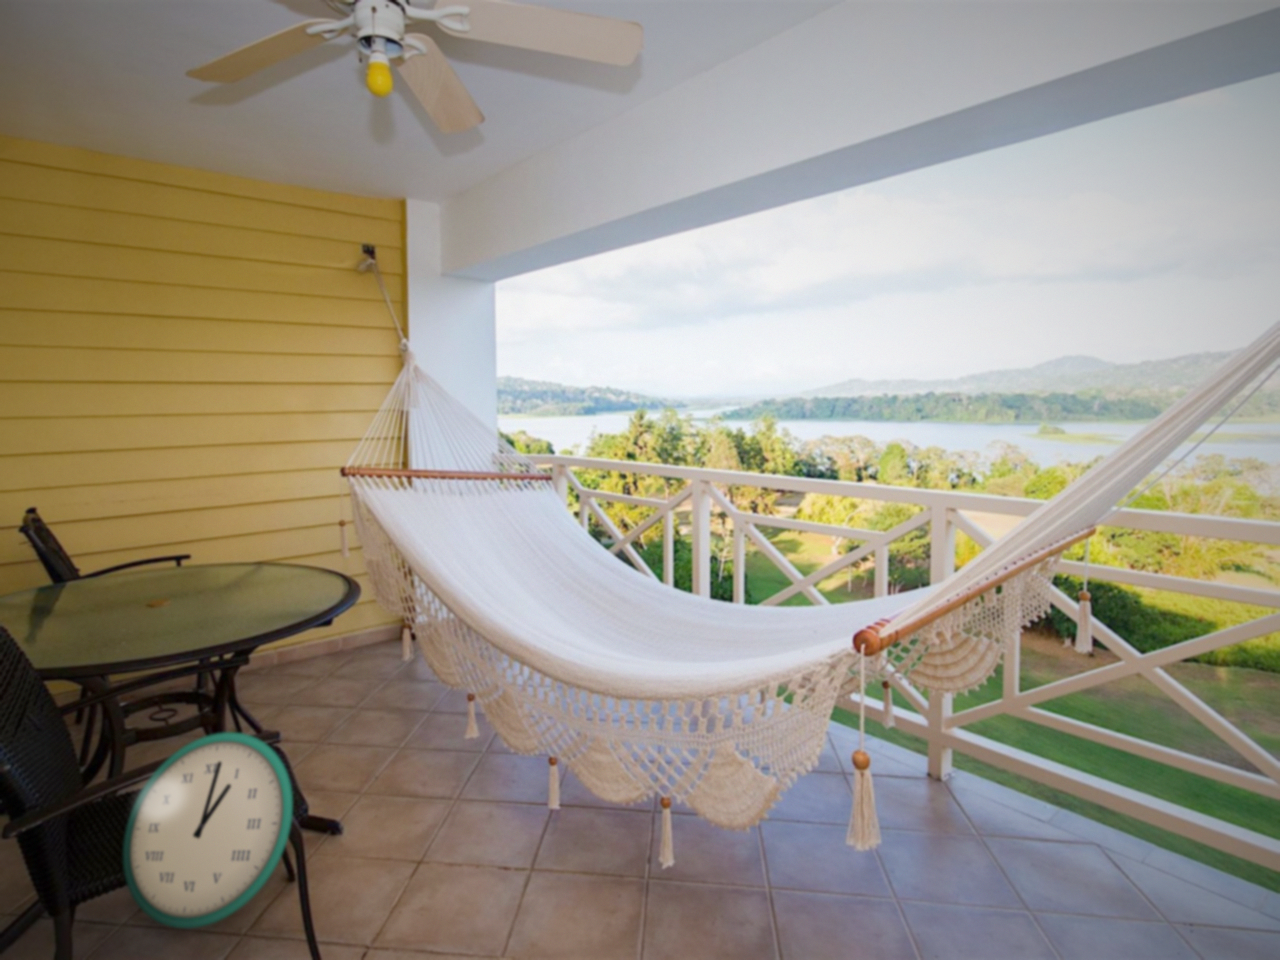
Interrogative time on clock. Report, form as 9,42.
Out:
1,01
